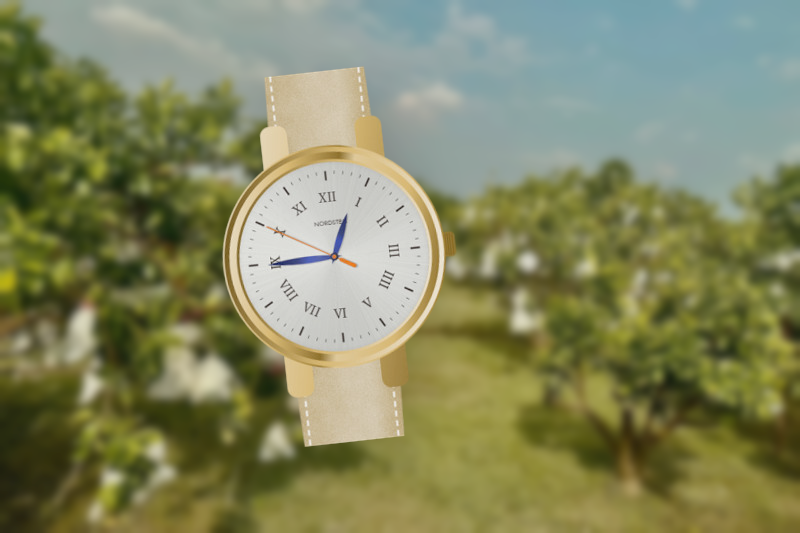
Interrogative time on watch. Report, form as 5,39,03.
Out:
12,44,50
